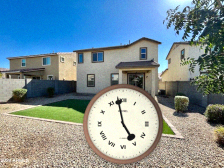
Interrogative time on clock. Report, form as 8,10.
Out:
4,58
